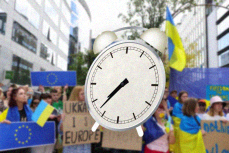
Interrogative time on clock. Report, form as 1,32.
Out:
7,37
